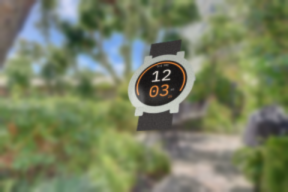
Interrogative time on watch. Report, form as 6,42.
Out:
12,03
